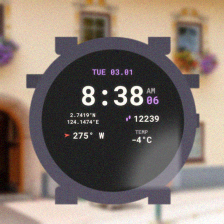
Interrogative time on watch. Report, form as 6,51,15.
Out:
8,38,06
